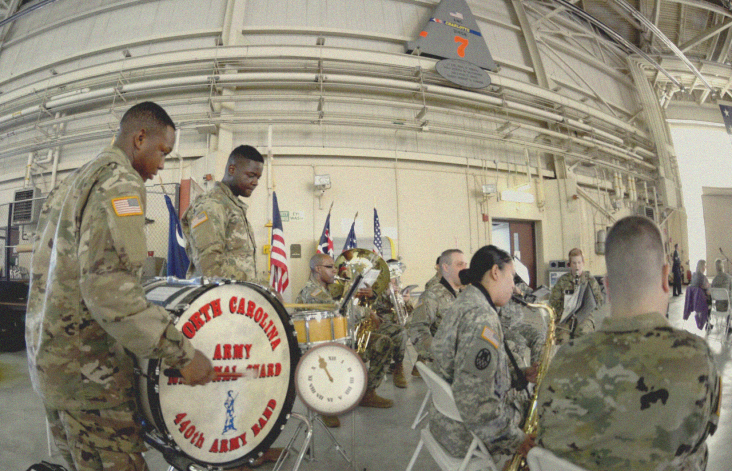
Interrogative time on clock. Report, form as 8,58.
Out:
10,55
